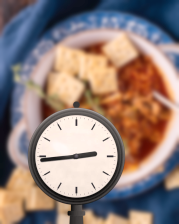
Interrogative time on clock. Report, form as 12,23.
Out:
2,44
